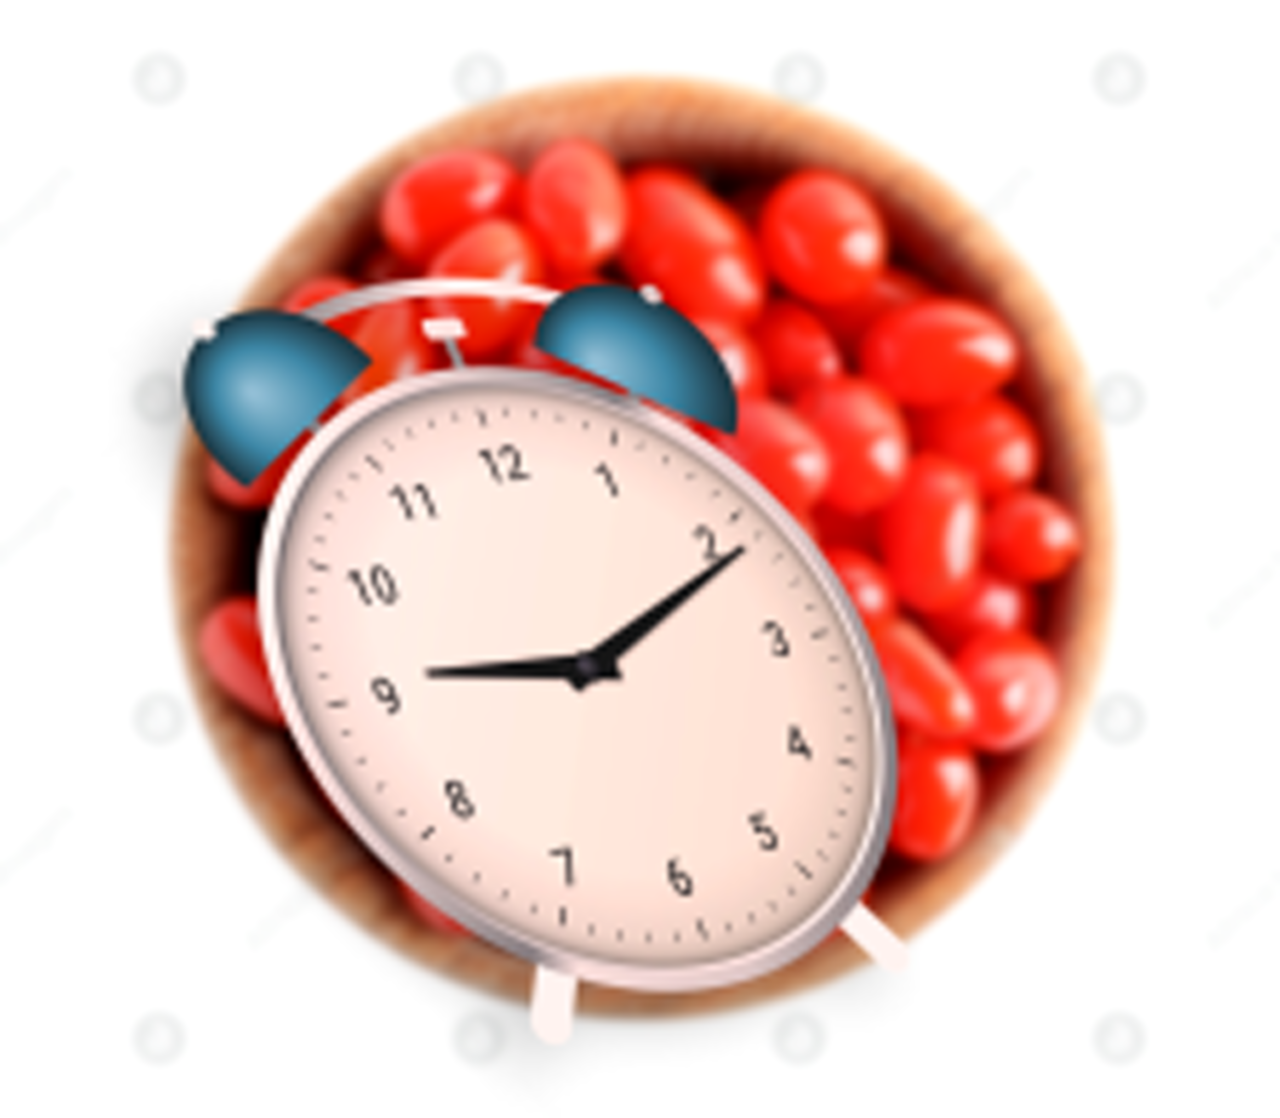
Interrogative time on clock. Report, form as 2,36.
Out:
9,11
